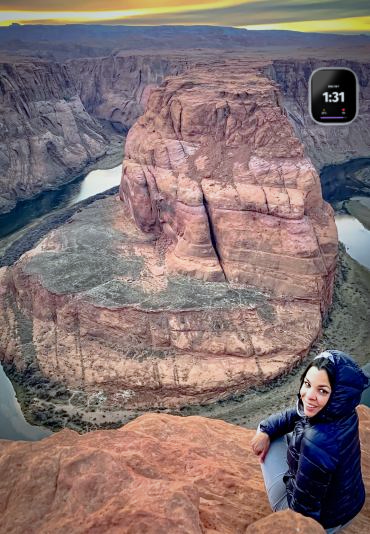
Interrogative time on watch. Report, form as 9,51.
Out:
1,31
